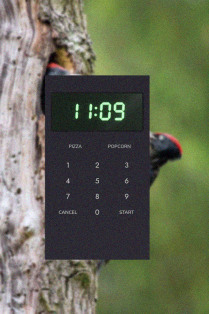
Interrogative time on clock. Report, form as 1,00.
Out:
11,09
